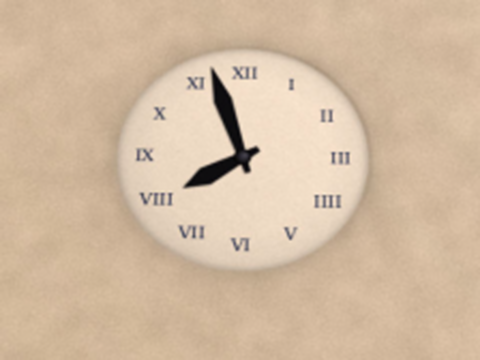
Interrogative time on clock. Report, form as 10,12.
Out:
7,57
